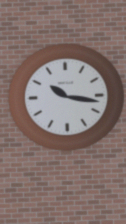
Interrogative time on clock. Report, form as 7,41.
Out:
10,17
